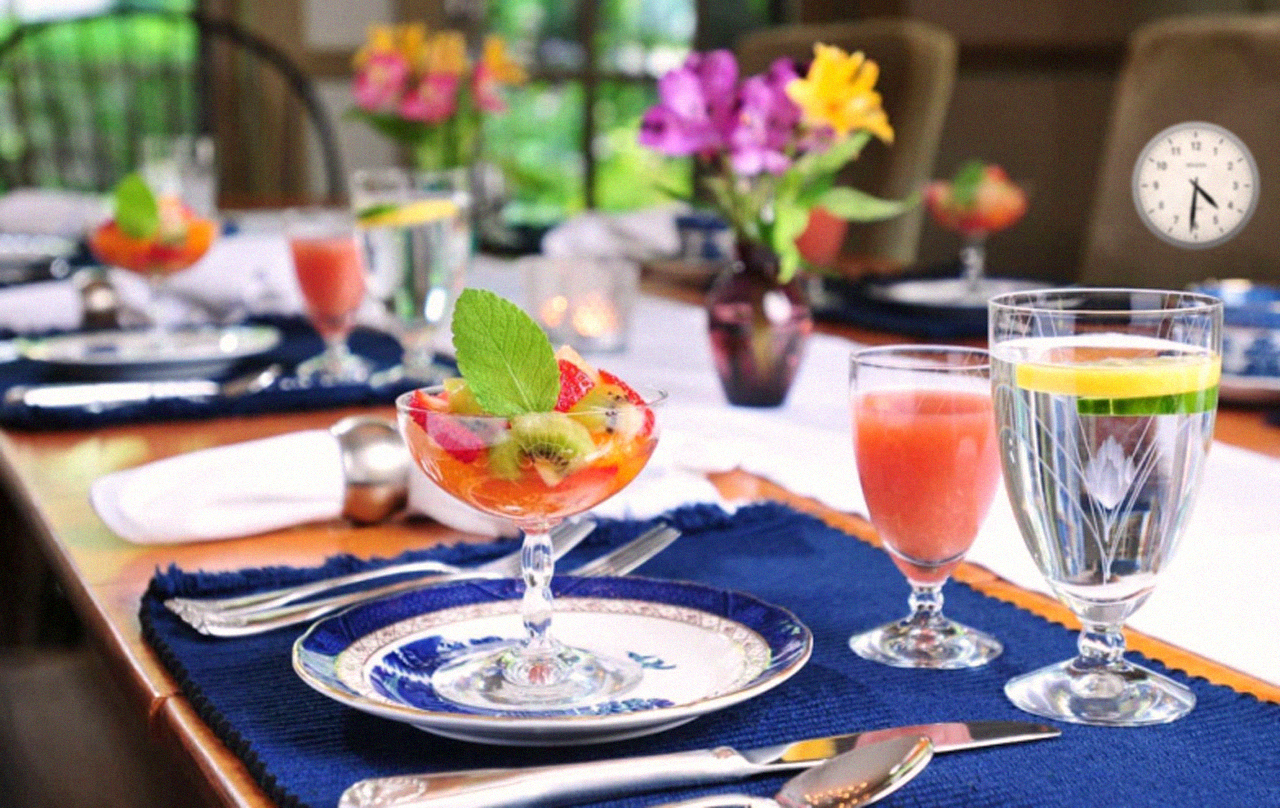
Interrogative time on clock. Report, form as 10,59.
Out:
4,31
